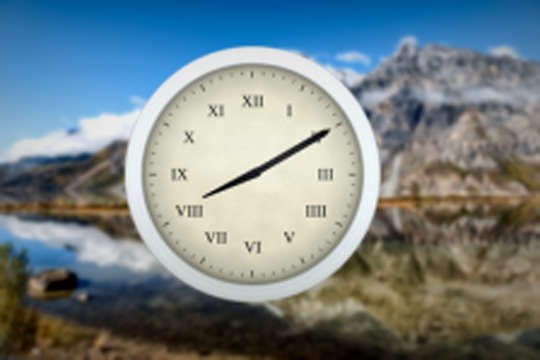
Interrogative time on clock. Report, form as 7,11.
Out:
8,10
